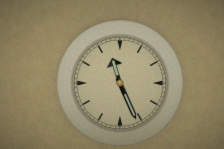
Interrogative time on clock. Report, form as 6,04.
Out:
11,26
